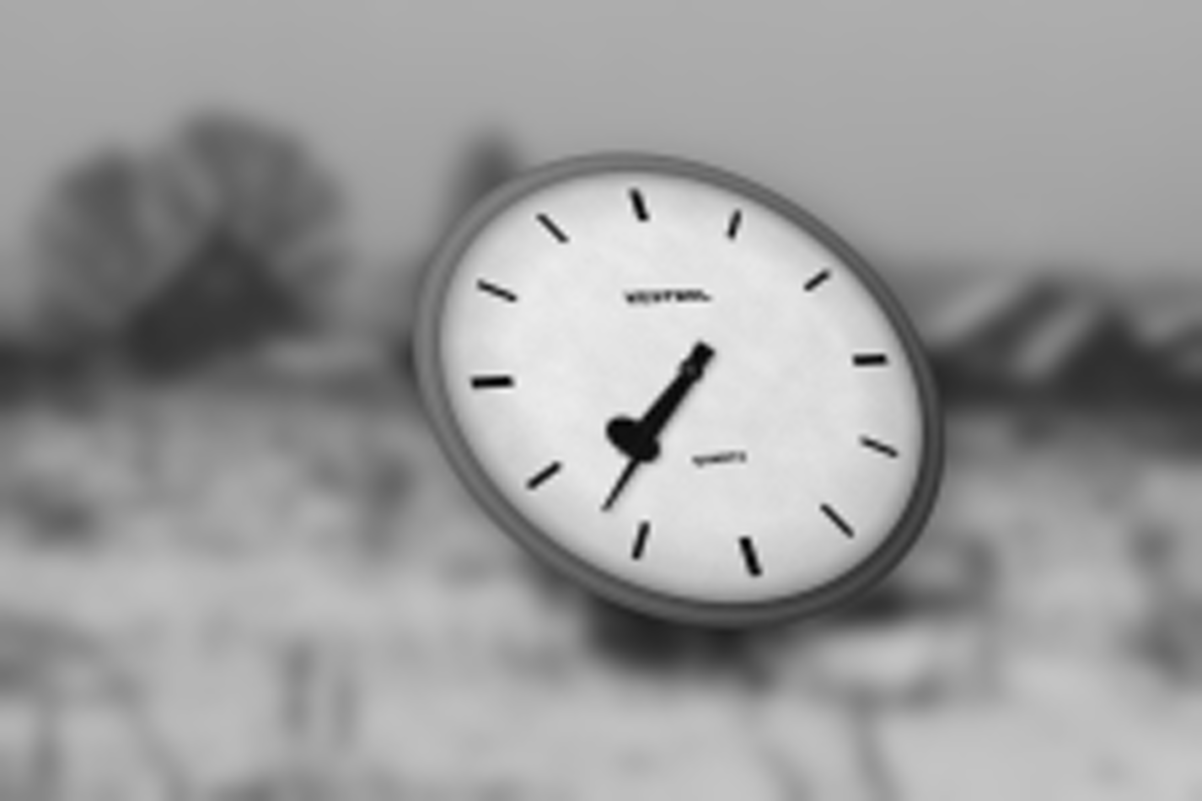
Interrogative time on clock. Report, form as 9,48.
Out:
7,37
